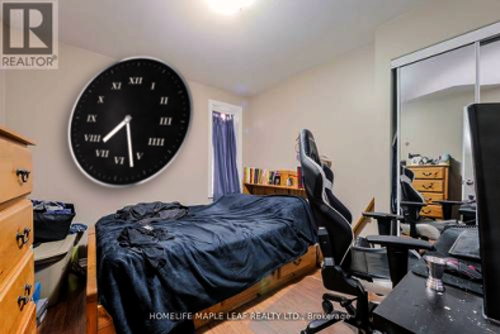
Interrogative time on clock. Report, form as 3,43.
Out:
7,27
